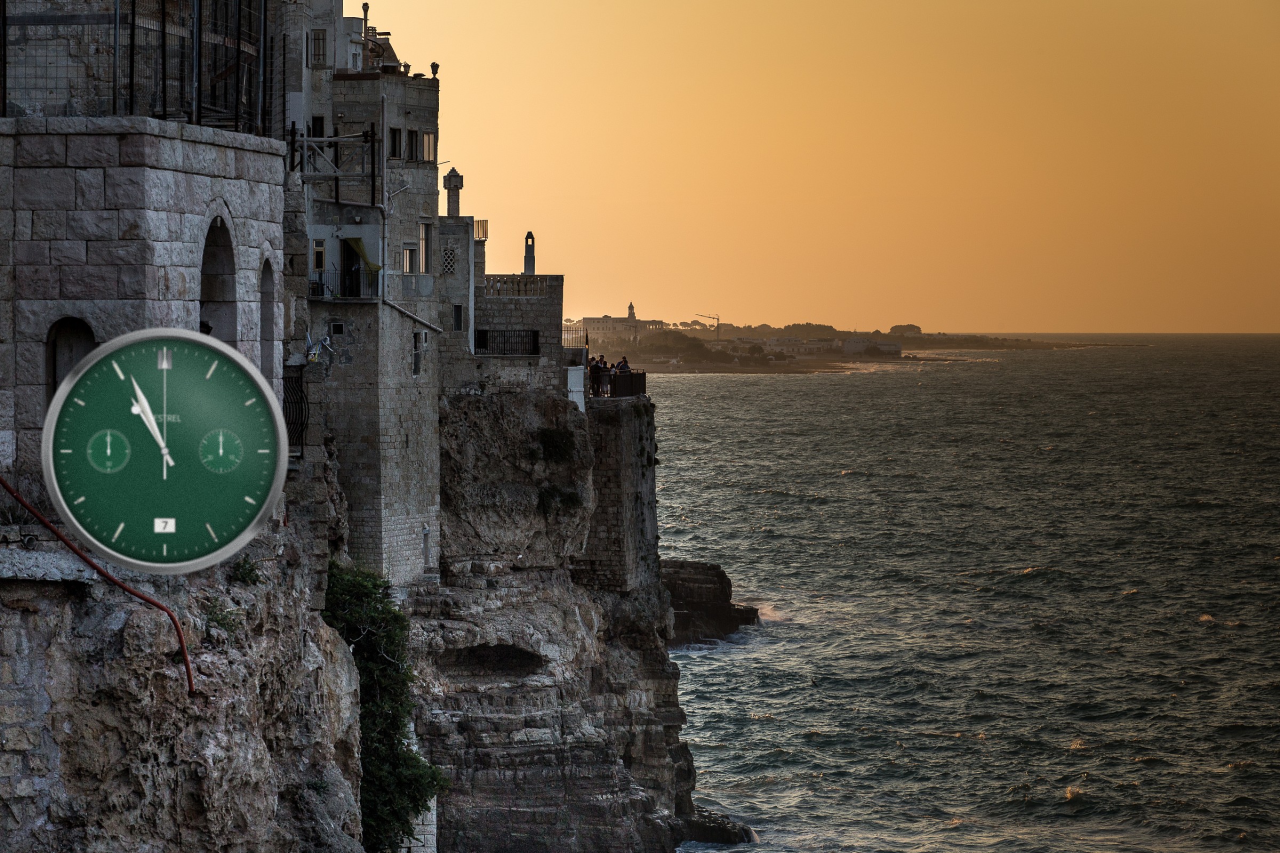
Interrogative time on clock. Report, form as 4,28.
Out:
10,56
